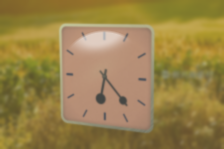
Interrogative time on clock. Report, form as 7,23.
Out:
6,23
